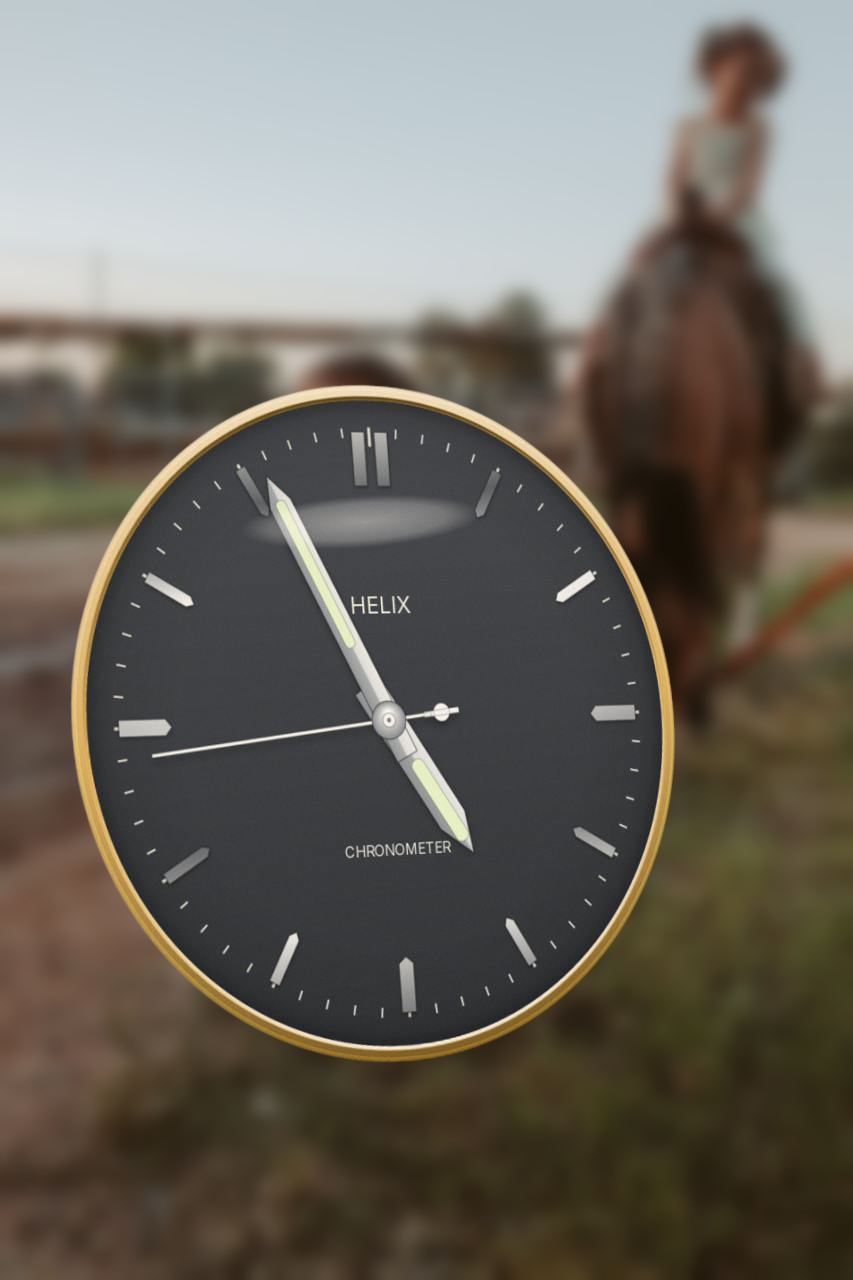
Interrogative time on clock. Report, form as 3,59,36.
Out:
4,55,44
